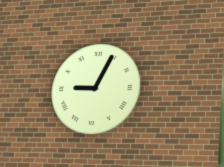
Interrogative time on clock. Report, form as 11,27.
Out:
9,04
